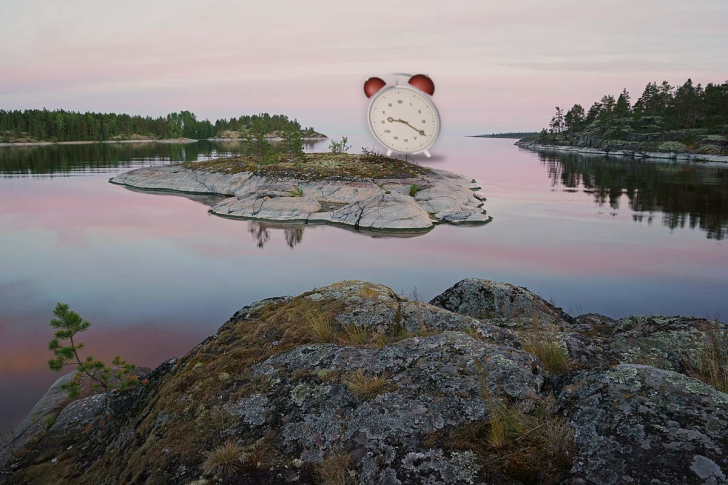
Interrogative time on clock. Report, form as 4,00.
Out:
9,21
